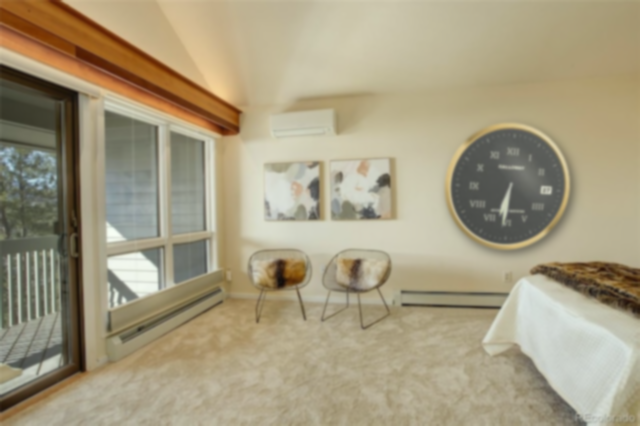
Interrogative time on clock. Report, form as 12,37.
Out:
6,31
